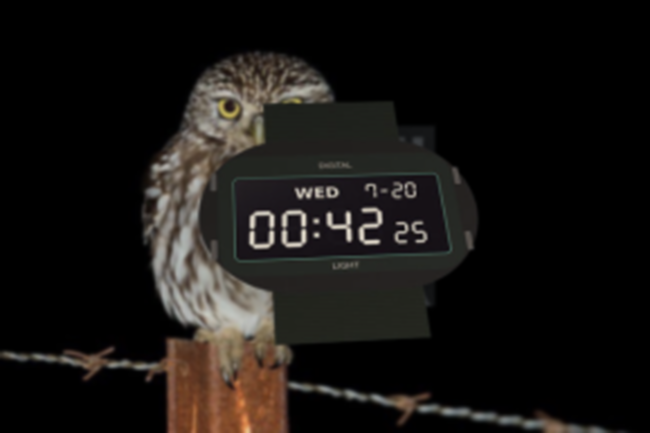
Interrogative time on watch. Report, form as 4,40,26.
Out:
0,42,25
